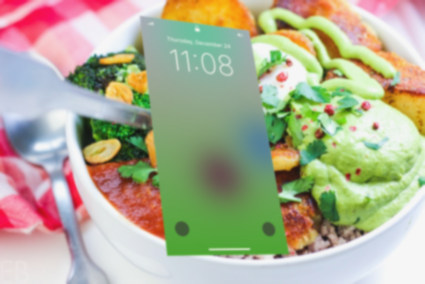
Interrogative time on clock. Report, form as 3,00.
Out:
11,08
